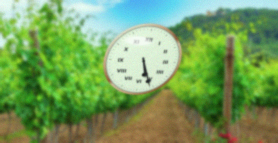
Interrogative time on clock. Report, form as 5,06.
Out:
5,26
